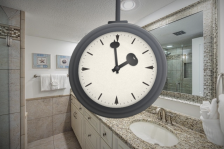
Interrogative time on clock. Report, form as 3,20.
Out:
1,59
